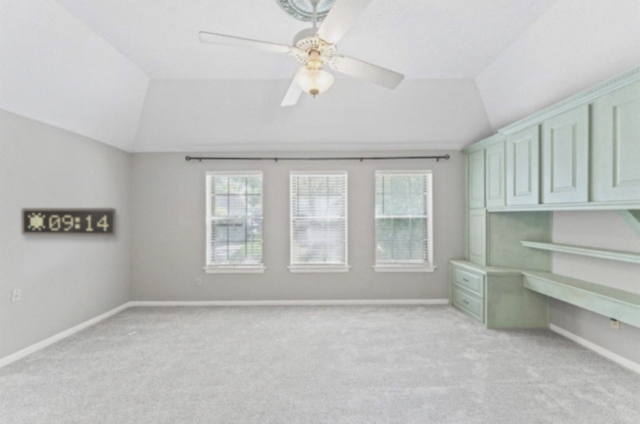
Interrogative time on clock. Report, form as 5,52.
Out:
9,14
